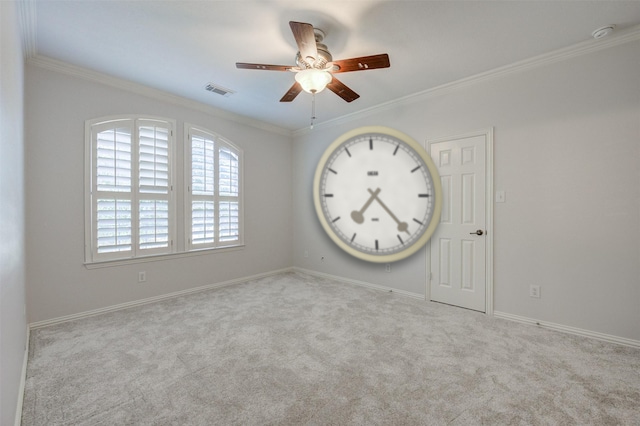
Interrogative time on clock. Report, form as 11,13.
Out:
7,23
